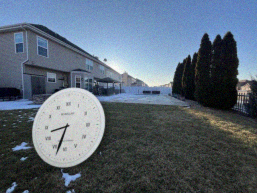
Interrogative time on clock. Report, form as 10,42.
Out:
8,33
